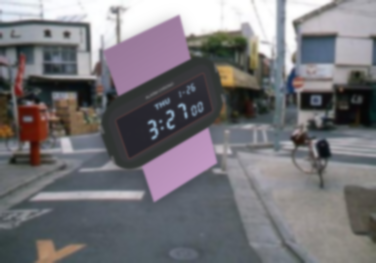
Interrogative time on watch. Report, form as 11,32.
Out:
3,27
